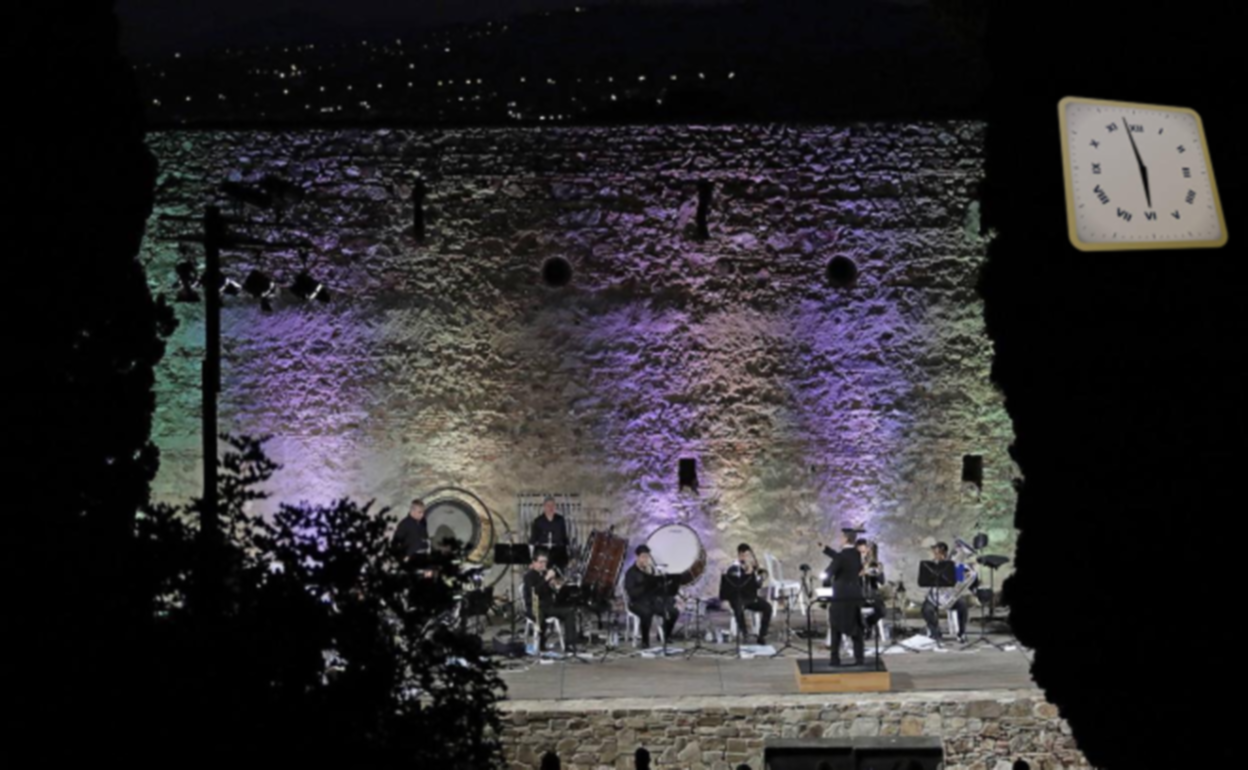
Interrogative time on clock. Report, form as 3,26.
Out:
5,58
